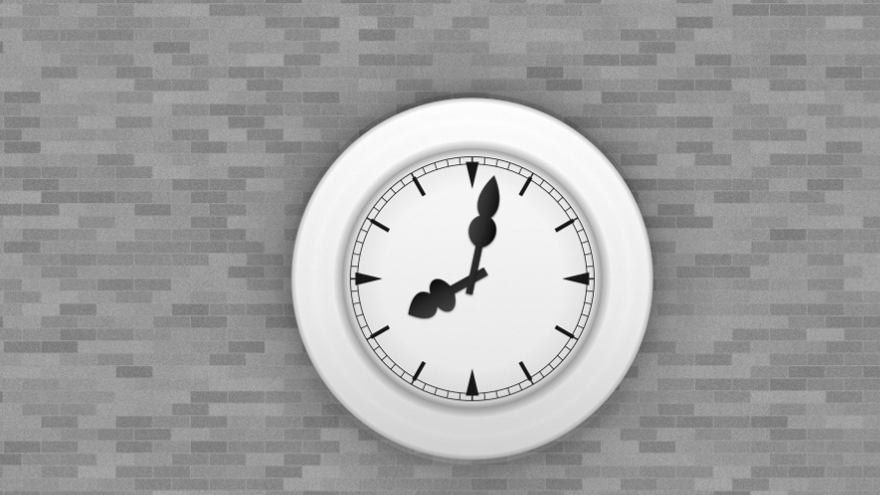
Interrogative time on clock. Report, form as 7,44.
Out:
8,02
